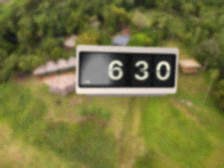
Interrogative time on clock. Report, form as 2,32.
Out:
6,30
